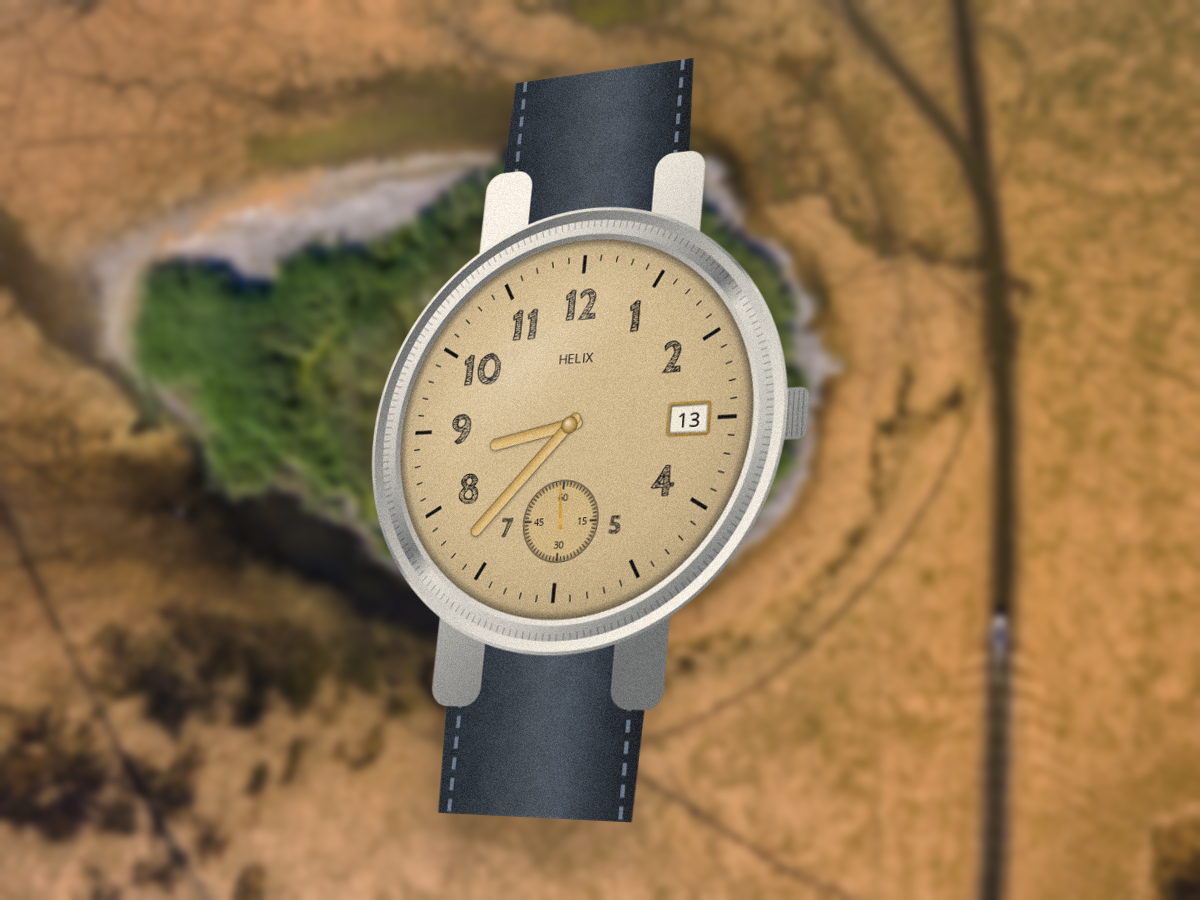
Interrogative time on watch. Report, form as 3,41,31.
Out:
8,36,59
